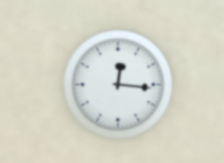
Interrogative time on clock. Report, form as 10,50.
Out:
12,16
